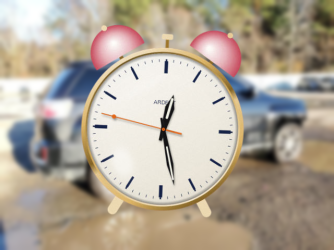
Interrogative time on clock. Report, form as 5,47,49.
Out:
12,27,47
